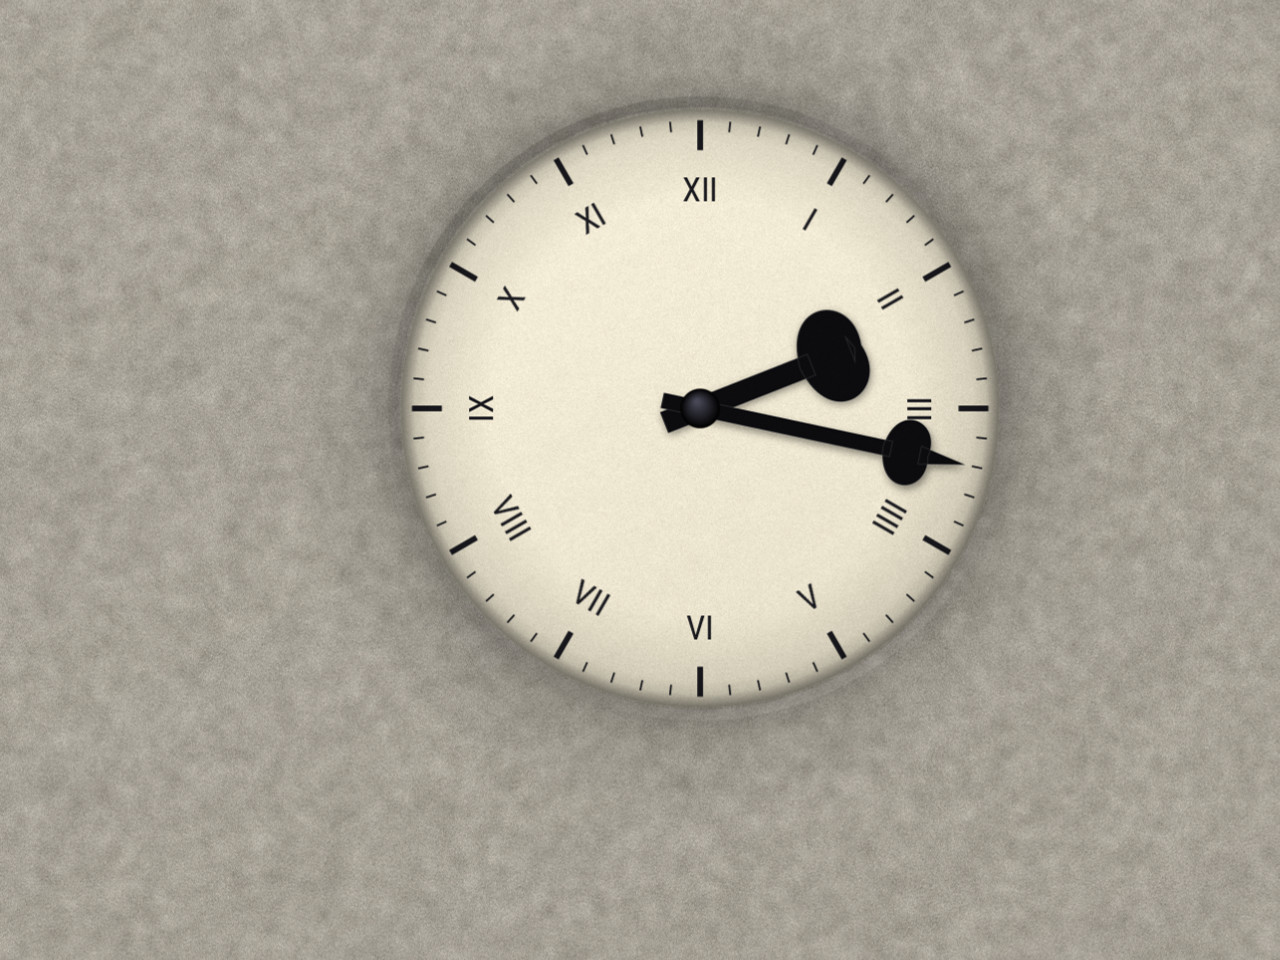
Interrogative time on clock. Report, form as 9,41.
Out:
2,17
